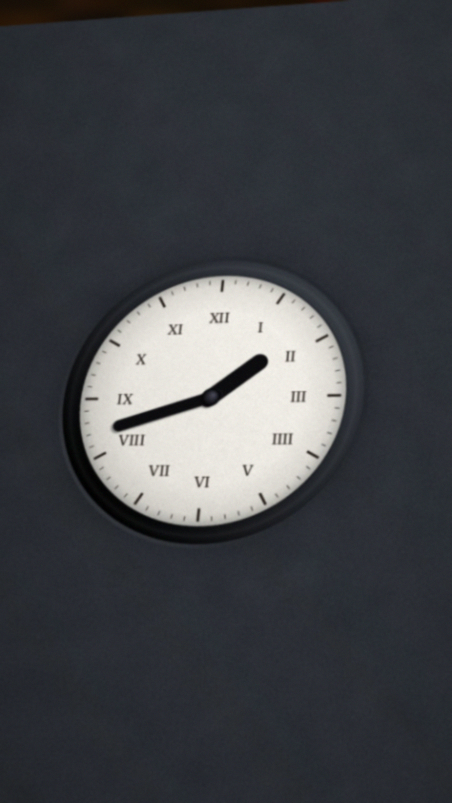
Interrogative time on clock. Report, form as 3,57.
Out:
1,42
